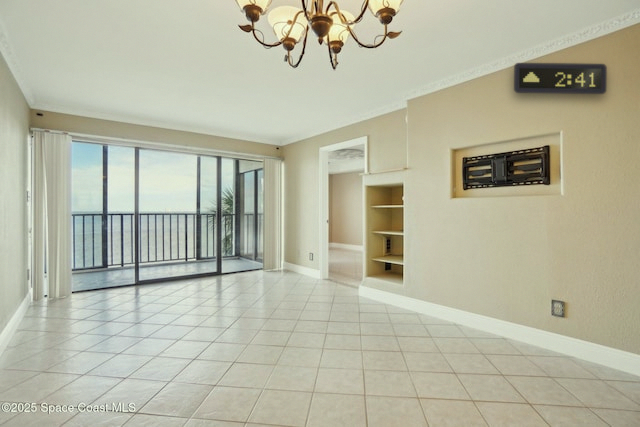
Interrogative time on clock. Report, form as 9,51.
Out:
2,41
